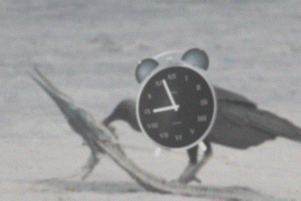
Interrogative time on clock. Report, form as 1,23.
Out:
8,57
